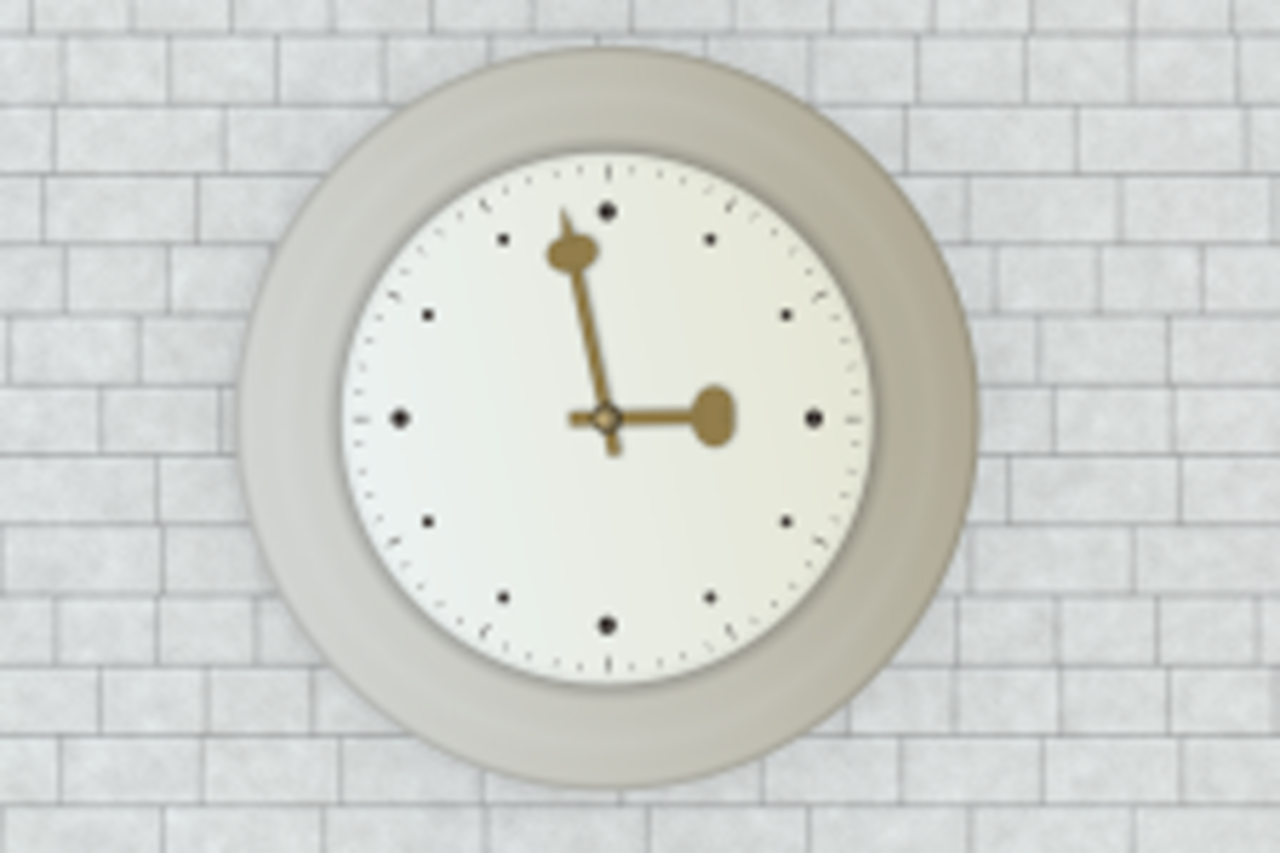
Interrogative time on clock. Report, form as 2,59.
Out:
2,58
